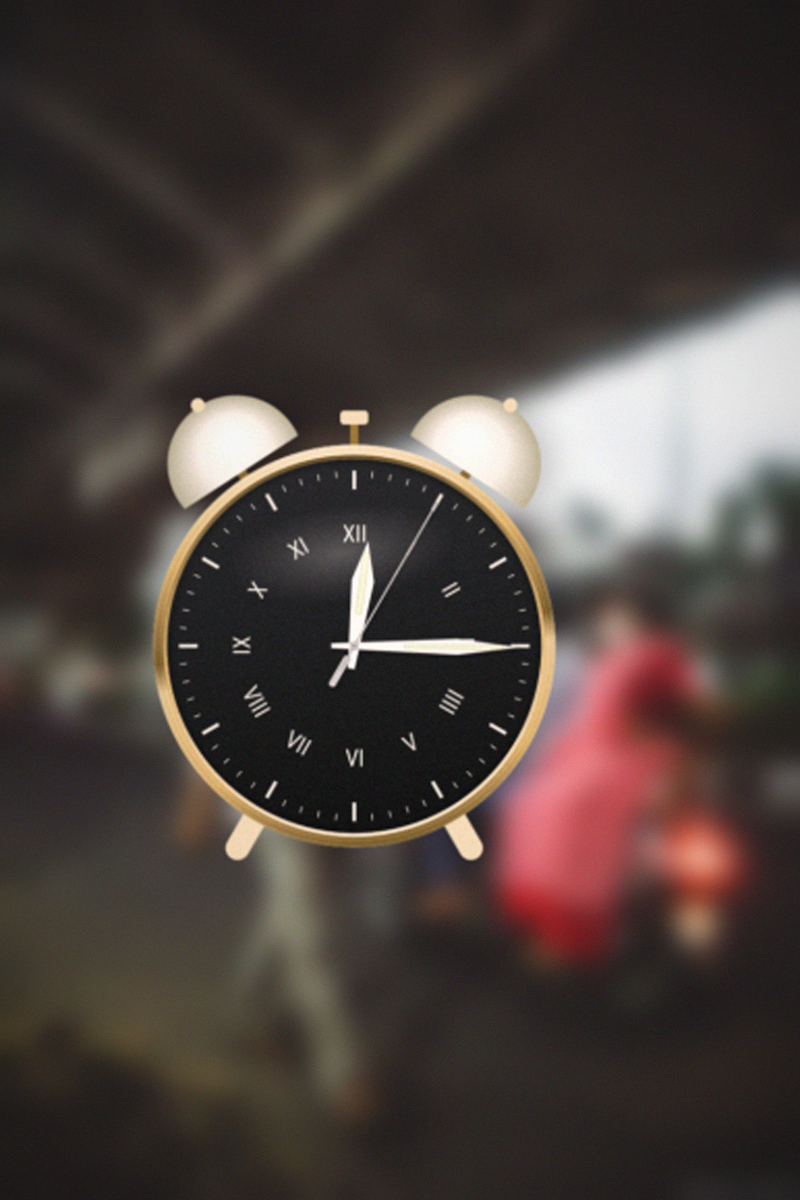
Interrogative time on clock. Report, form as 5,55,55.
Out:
12,15,05
